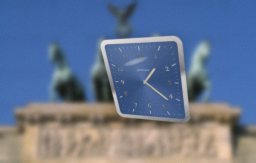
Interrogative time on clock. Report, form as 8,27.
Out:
1,22
